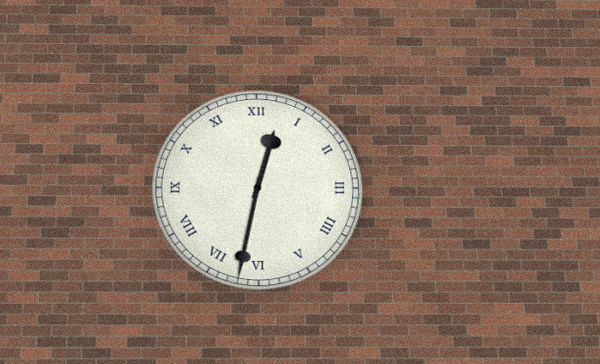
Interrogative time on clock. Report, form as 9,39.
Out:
12,32
